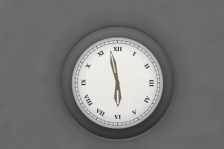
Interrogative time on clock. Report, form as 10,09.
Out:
5,58
